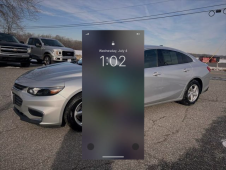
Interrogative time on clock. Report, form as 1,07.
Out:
1,02
